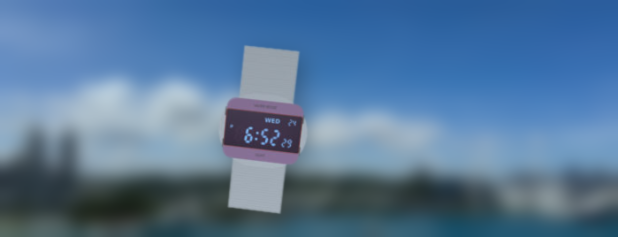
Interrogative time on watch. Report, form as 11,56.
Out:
6,52
